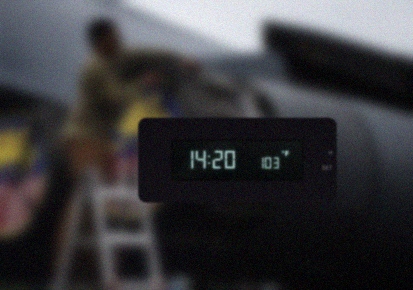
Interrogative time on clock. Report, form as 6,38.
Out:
14,20
